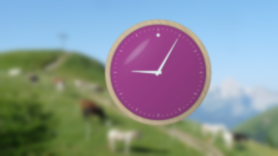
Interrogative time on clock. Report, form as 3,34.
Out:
9,05
